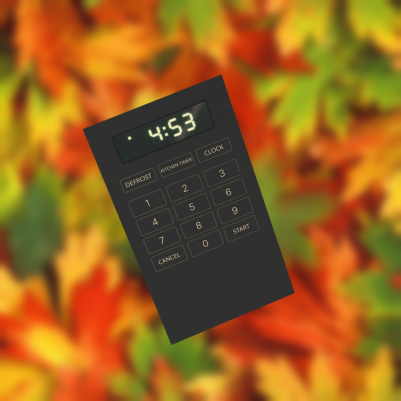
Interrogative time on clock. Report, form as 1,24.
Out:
4,53
